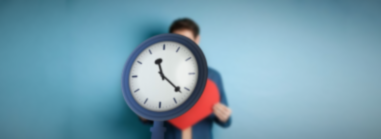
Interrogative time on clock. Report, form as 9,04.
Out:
11,22
